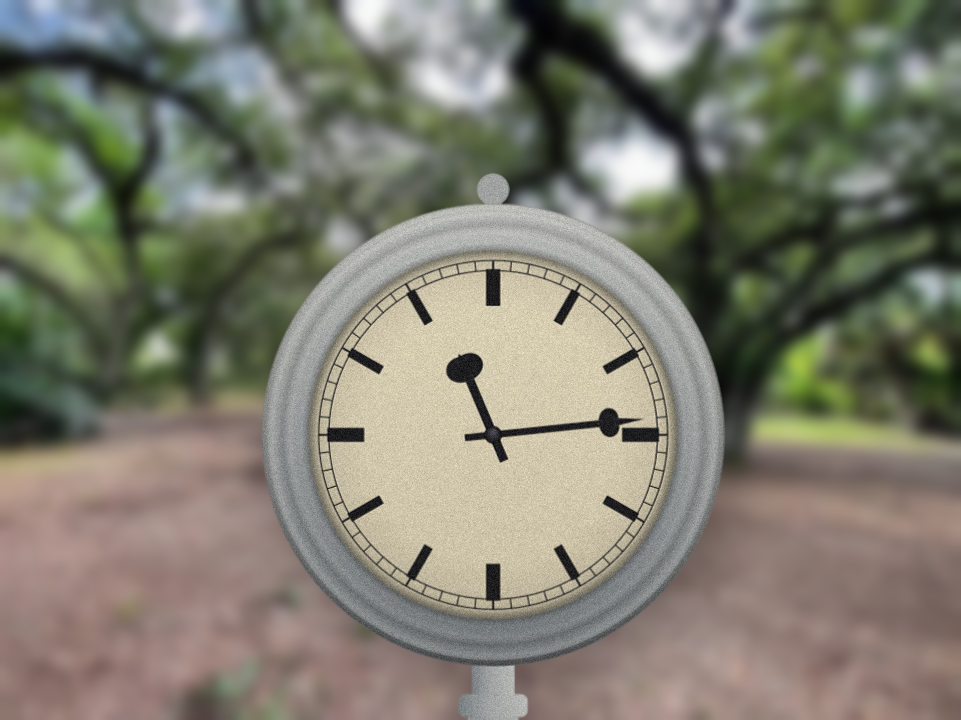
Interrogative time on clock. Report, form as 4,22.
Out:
11,14
